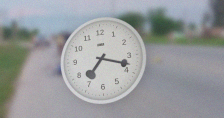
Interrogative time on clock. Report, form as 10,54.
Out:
7,18
